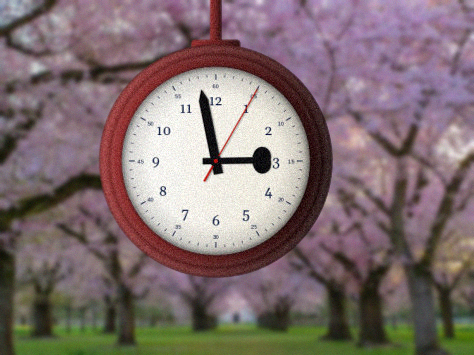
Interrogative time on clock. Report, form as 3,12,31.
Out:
2,58,05
